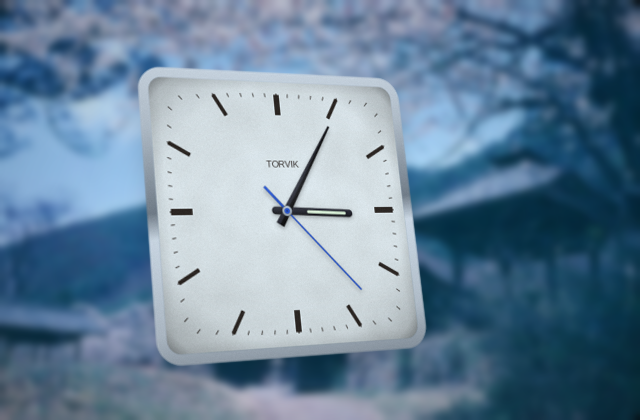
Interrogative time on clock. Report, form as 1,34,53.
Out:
3,05,23
